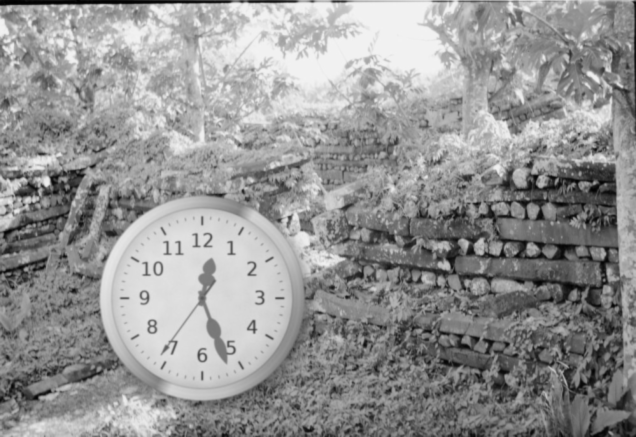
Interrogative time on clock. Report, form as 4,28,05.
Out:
12,26,36
